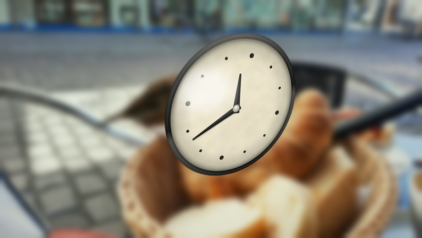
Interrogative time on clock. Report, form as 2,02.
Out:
11,38
